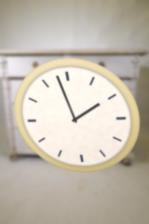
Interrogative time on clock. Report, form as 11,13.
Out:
1,58
